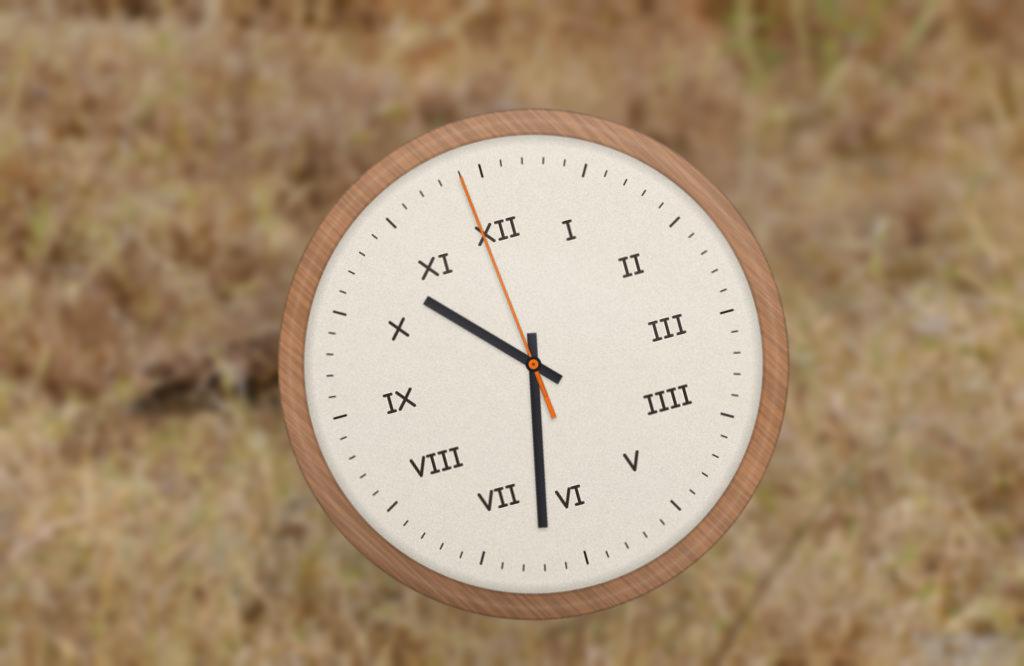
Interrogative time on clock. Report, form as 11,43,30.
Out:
10,31,59
